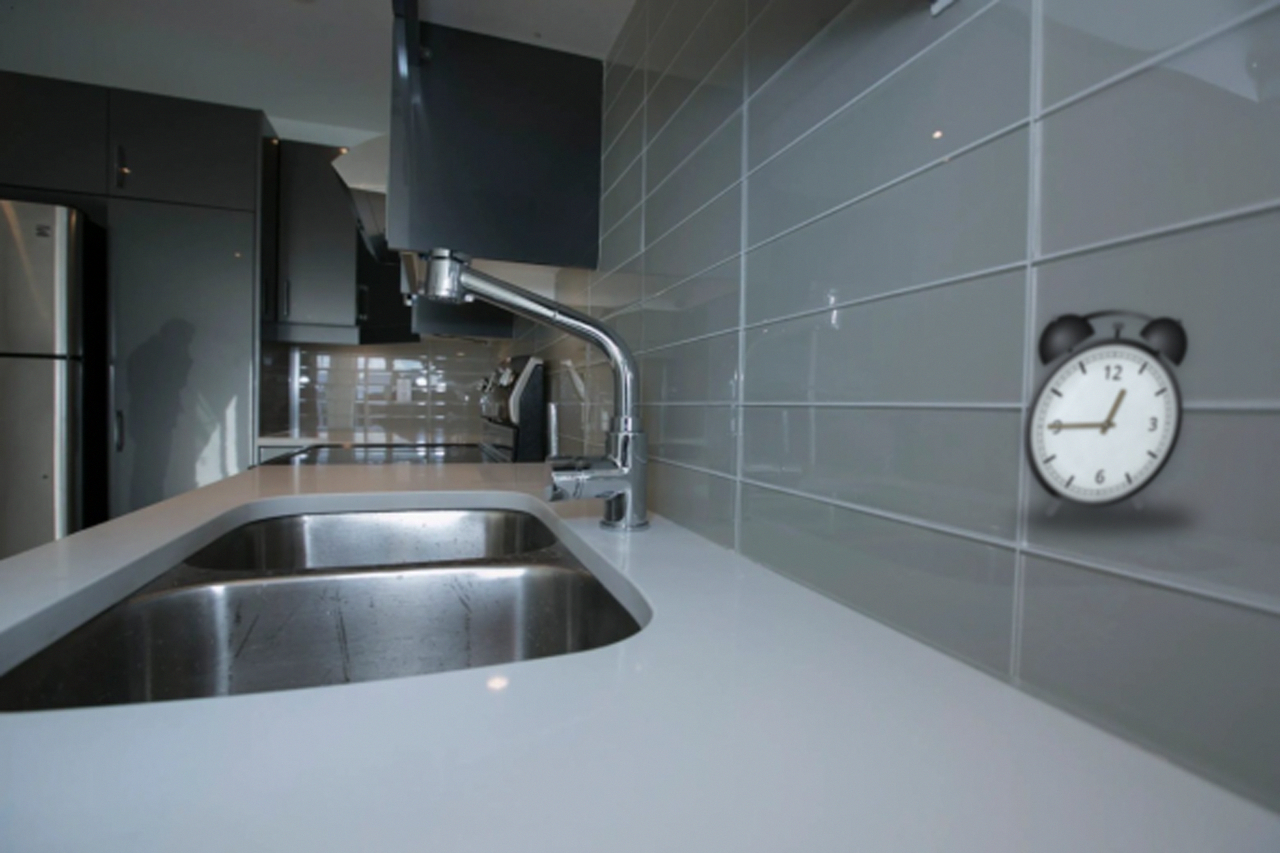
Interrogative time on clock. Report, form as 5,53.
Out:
12,45
